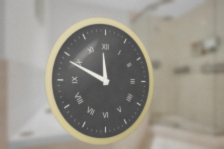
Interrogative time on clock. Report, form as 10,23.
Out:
11,49
